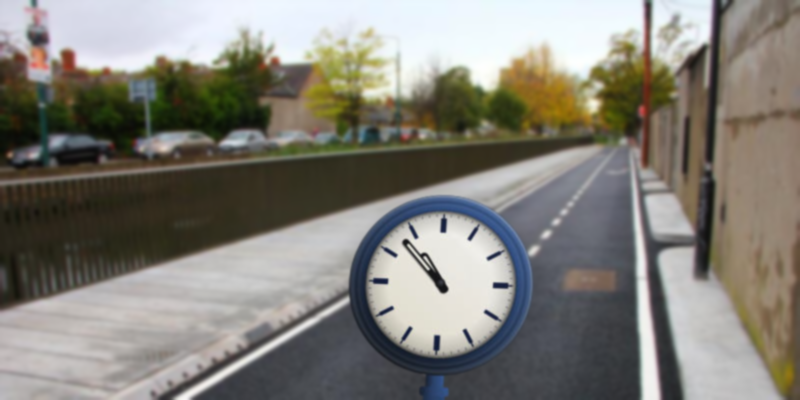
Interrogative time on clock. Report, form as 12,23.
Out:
10,53
